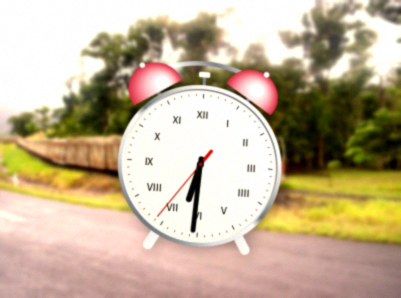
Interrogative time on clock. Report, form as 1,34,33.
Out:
6,30,36
